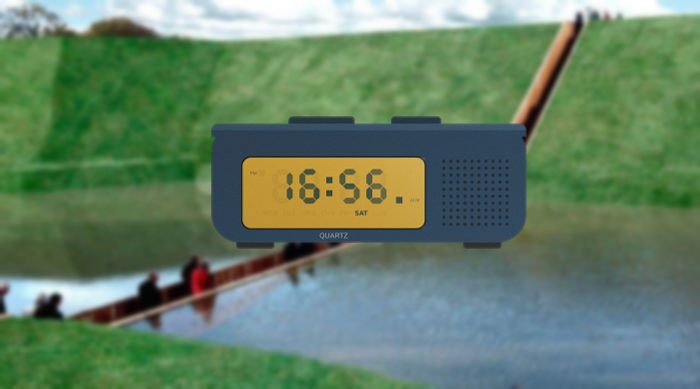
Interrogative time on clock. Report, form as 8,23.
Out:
16,56
